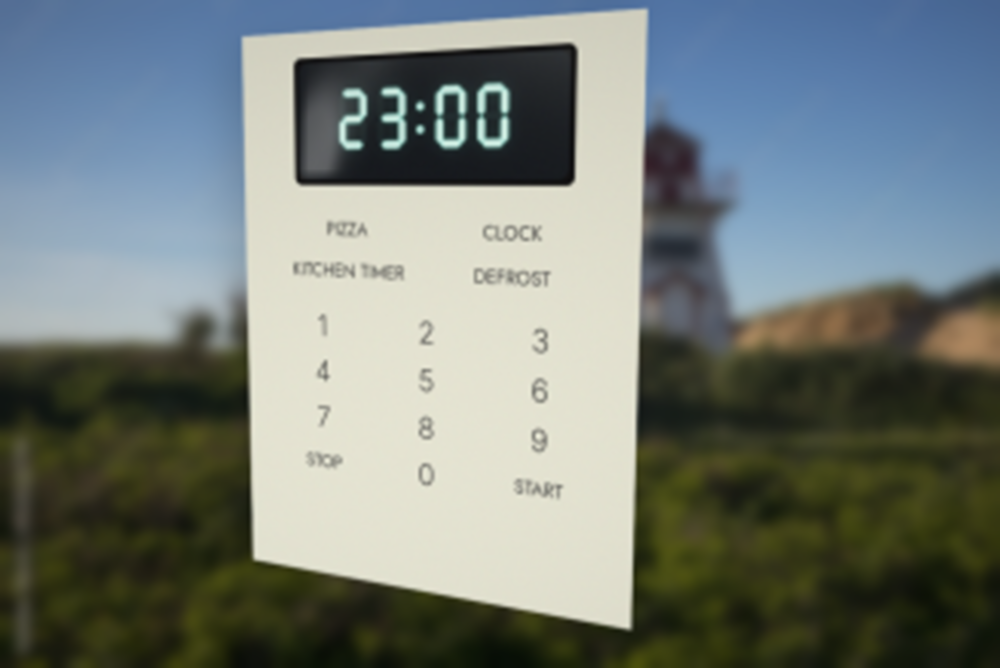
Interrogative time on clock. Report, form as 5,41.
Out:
23,00
